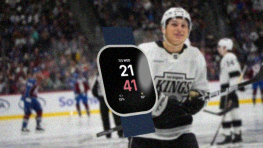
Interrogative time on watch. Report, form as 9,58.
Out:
21,41
